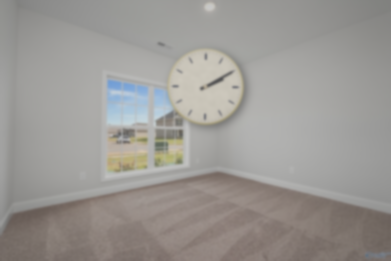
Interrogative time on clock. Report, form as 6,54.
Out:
2,10
